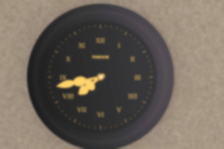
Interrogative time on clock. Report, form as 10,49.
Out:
7,43
